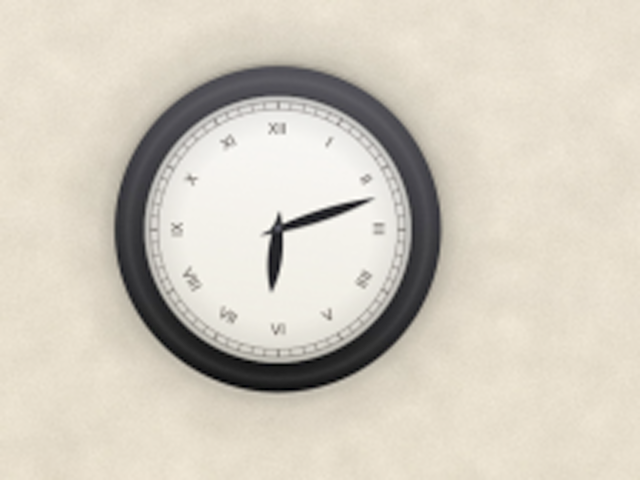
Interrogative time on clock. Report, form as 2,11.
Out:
6,12
